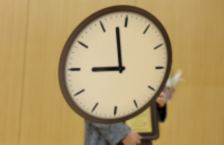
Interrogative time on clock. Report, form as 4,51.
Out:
8,58
